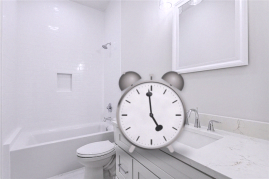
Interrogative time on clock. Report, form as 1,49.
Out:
4,59
